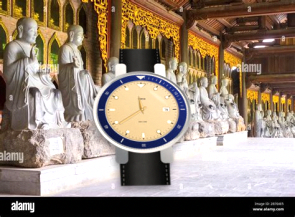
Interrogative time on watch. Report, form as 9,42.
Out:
11,39
